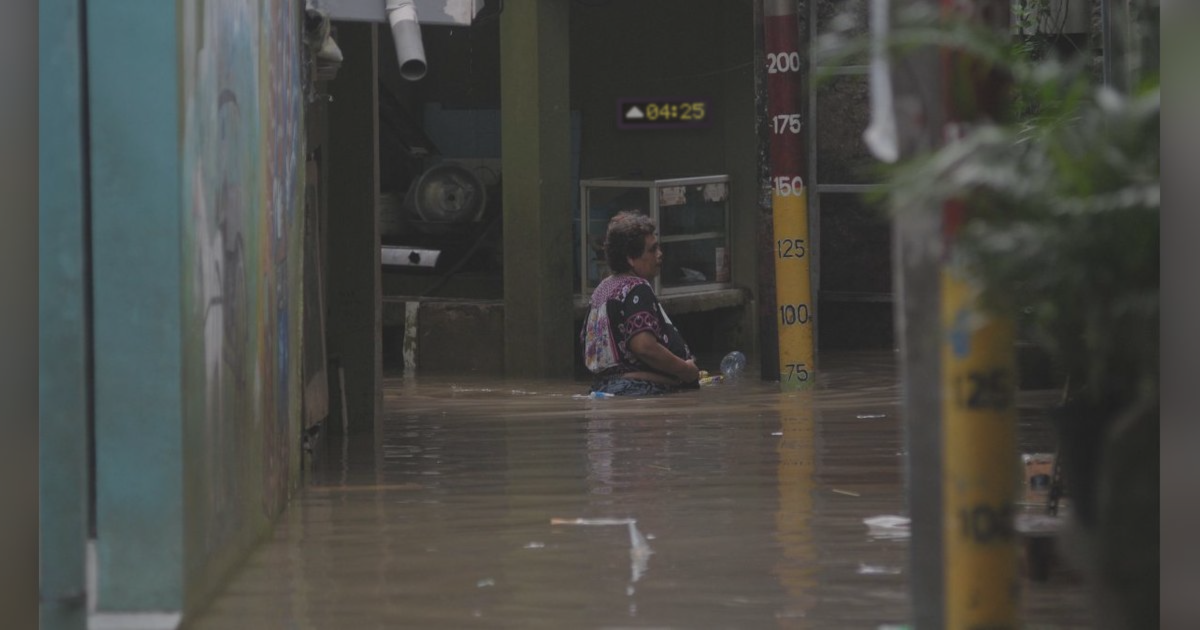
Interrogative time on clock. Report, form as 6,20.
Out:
4,25
